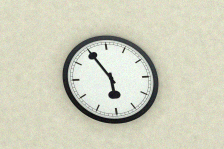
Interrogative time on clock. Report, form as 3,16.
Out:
5,55
